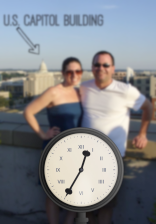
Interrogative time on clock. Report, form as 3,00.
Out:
12,35
